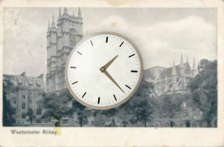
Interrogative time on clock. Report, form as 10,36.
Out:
1,22
